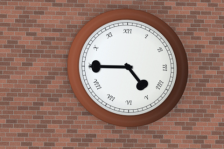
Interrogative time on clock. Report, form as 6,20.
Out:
4,45
